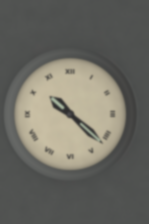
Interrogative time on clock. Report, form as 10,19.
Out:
10,22
